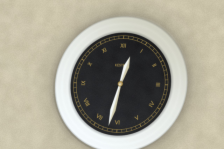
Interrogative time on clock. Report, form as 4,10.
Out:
12,32
